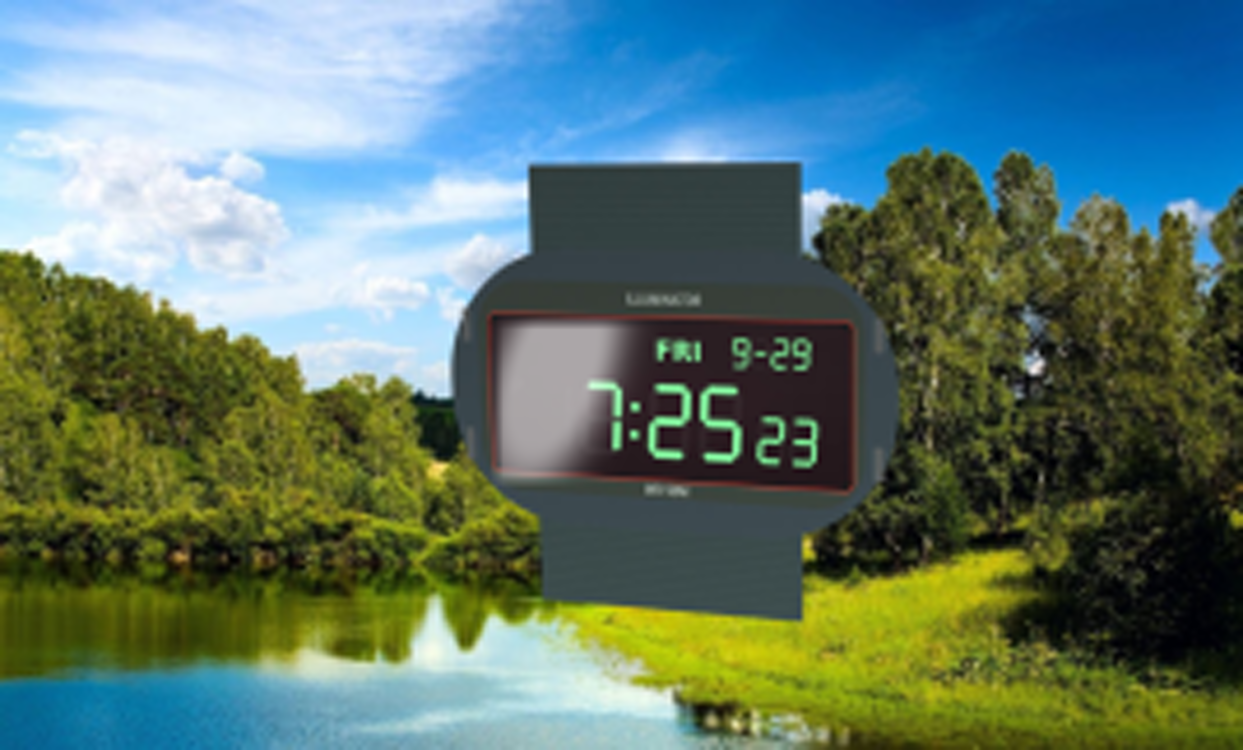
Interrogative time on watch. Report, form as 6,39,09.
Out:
7,25,23
